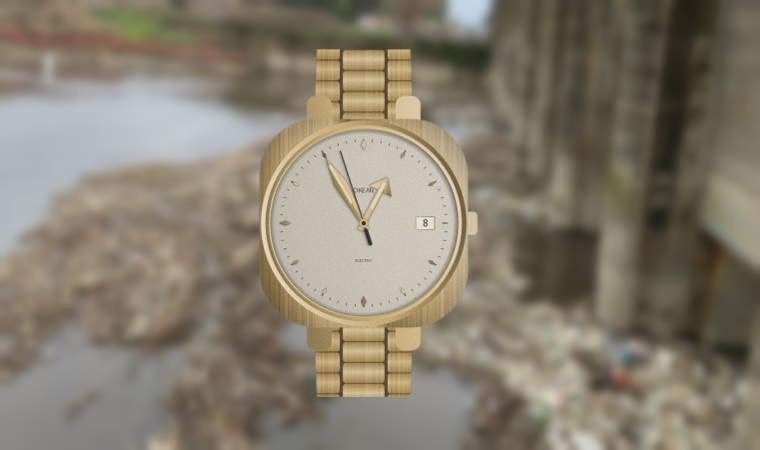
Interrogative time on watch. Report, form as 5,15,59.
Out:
12,54,57
